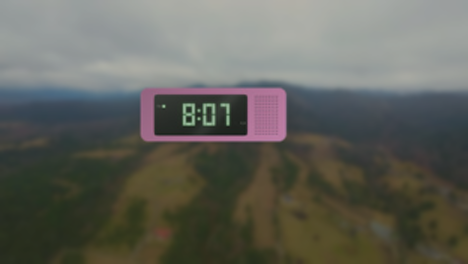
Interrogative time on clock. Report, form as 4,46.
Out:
8,07
